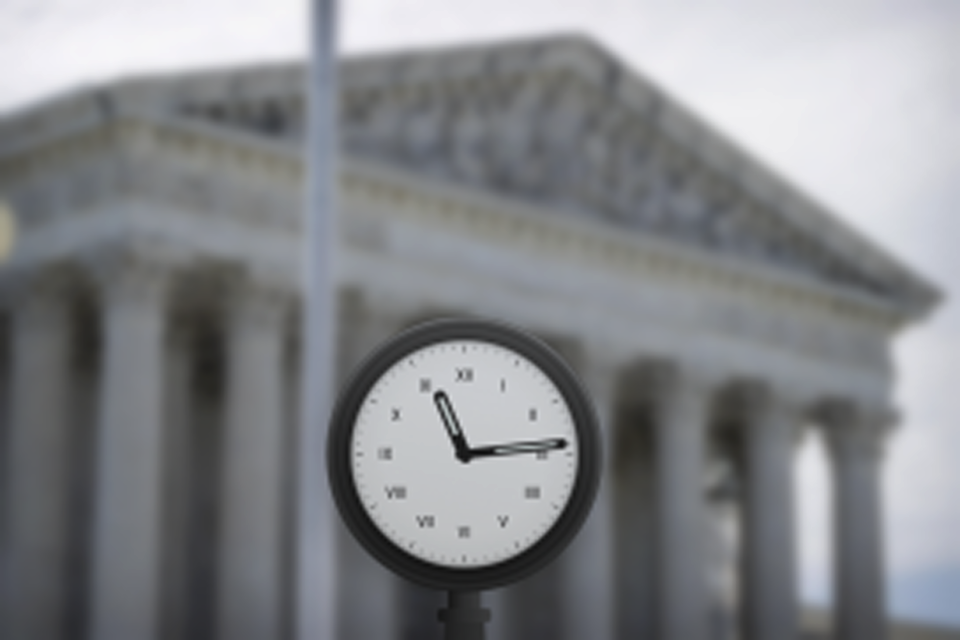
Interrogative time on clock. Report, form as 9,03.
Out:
11,14
